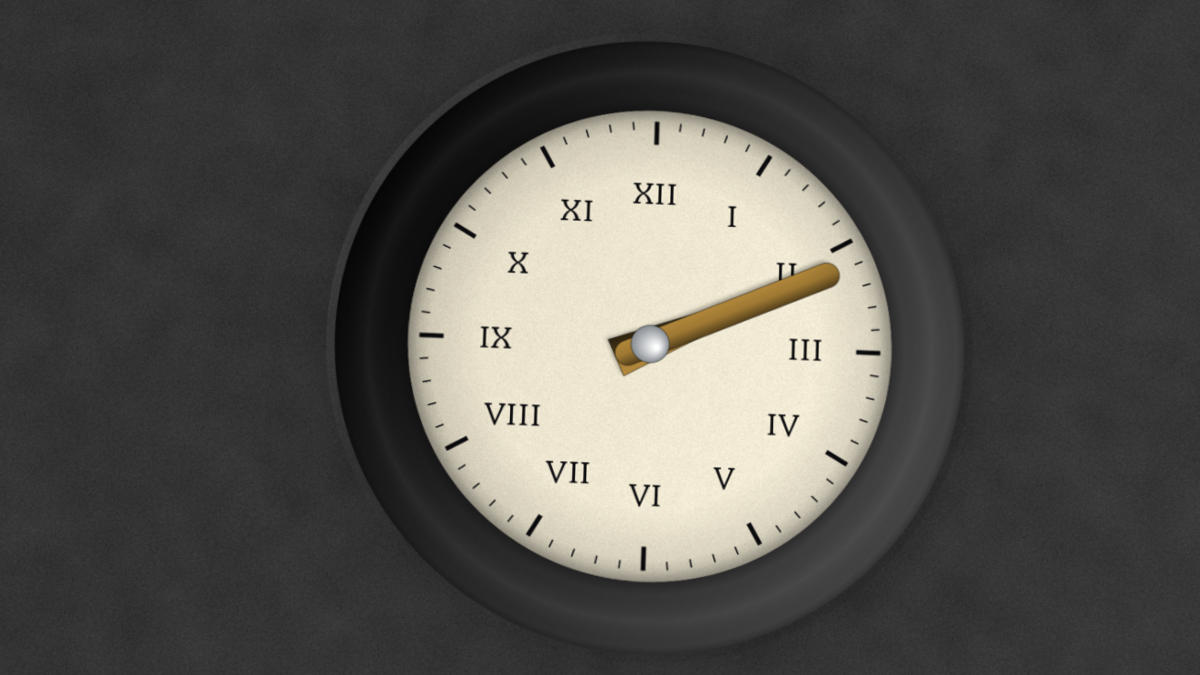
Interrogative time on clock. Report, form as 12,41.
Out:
2,11
